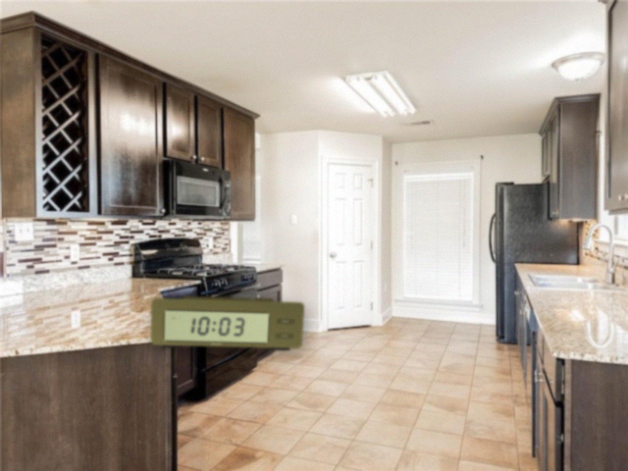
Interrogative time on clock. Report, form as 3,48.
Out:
10,03
